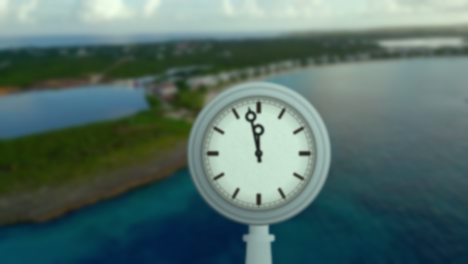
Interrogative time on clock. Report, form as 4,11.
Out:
11,58
